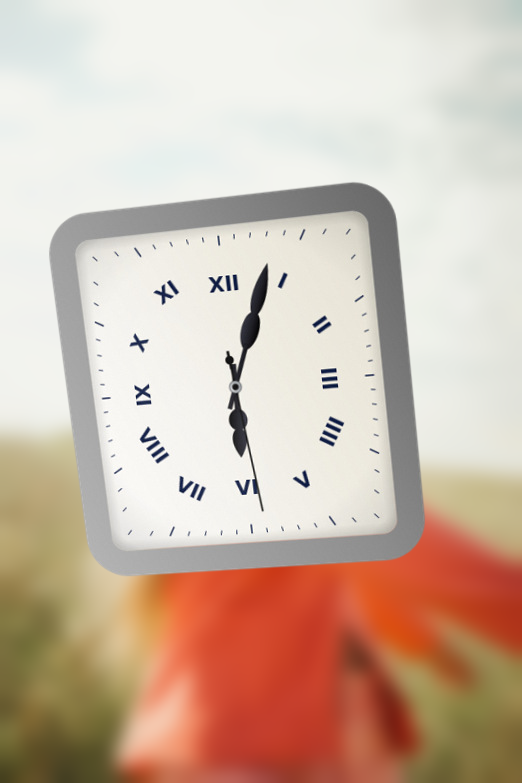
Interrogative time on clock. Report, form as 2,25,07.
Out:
6,03,29
